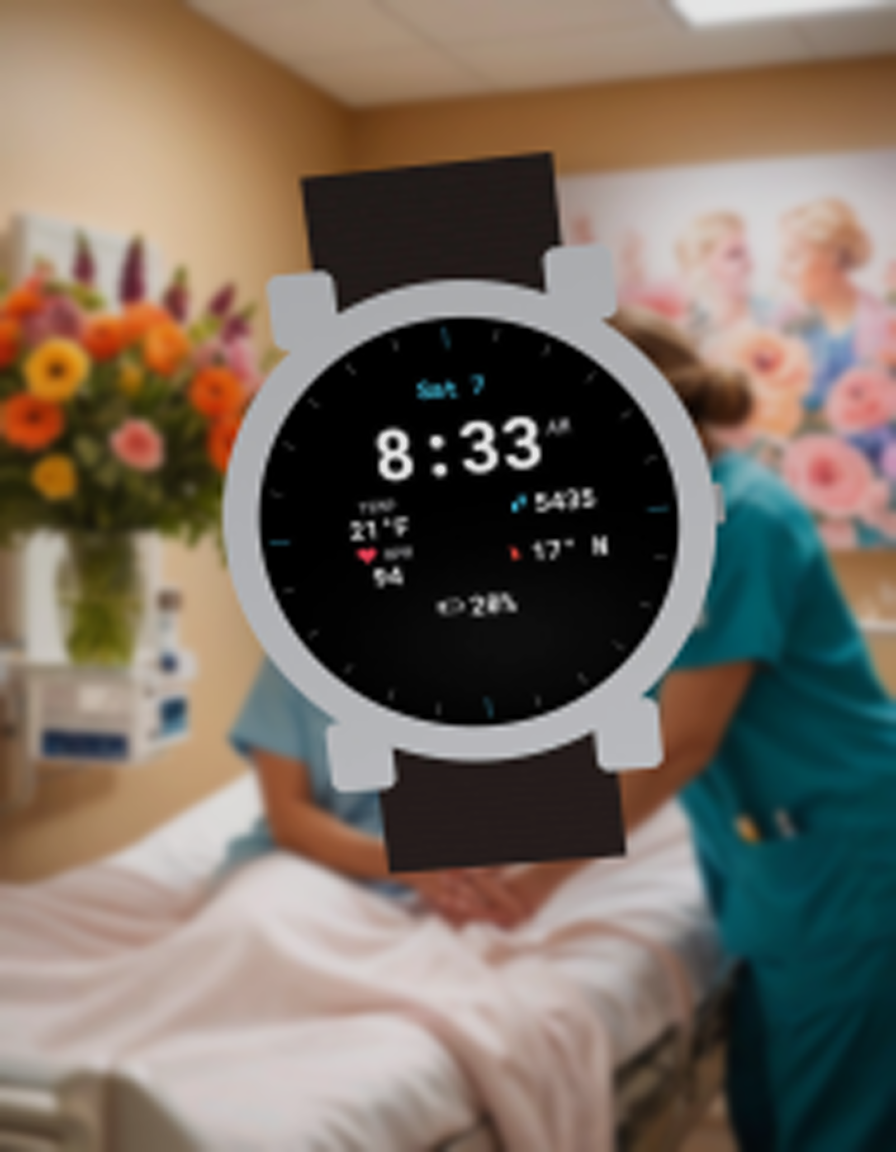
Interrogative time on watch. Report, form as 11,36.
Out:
8,33
